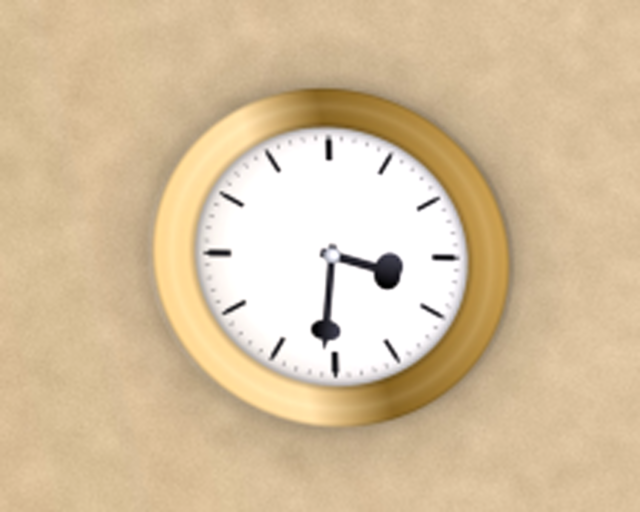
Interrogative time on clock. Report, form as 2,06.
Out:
3,31
